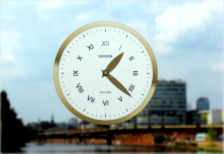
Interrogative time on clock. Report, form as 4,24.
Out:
1,22
